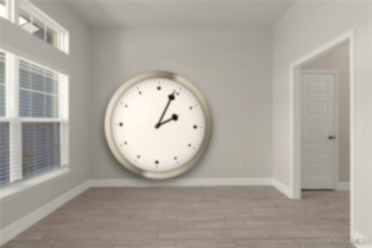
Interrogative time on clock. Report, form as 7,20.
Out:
2,04
